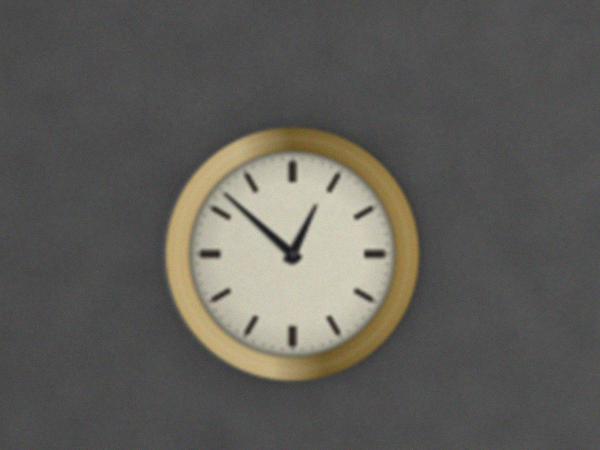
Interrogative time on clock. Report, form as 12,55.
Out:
12,52
